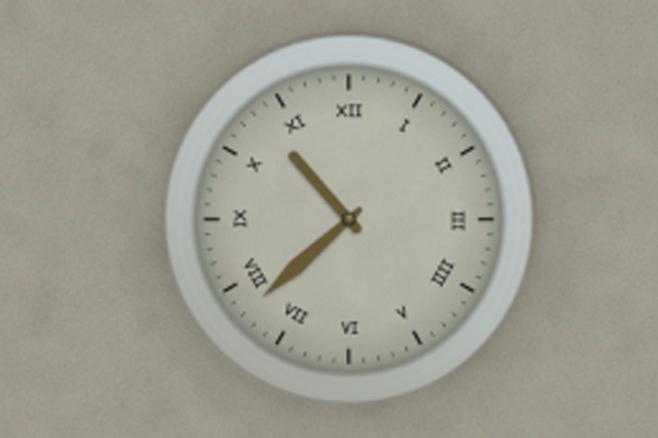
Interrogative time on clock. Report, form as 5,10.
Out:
10,38
